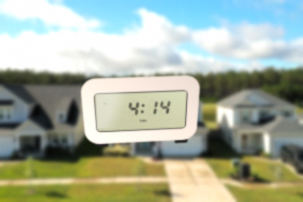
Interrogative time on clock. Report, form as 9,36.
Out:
4,14
